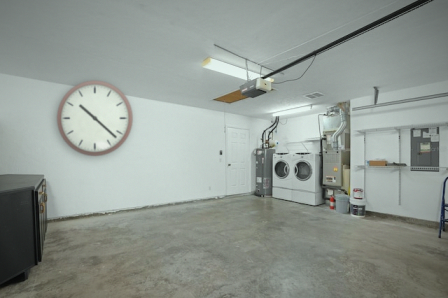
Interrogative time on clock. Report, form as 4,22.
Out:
10,22
